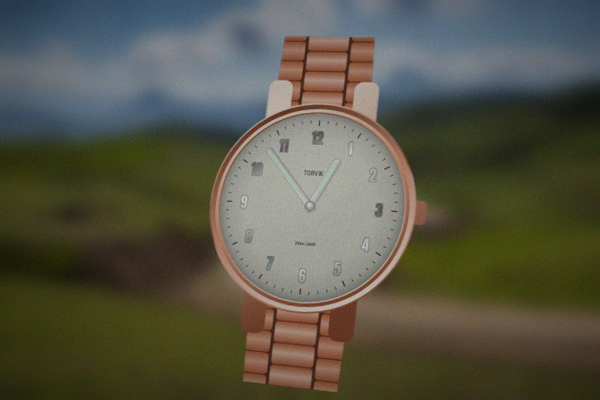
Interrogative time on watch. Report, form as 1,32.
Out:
12,53
